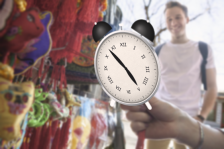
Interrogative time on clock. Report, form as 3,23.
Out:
4,53
